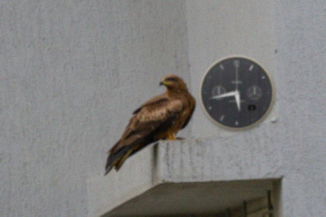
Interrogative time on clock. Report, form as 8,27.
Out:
5,43
